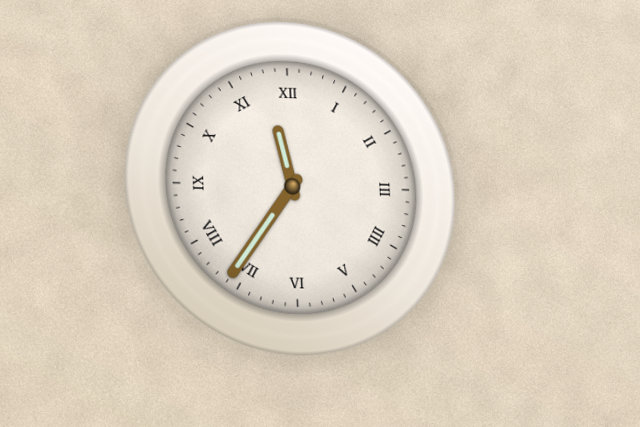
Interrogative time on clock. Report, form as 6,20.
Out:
11,36
